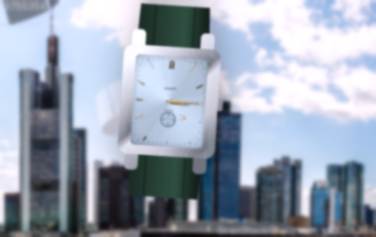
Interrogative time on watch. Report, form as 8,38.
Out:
3,15
